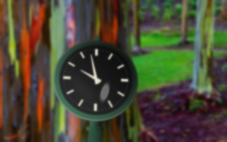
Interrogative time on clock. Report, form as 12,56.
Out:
9,58
